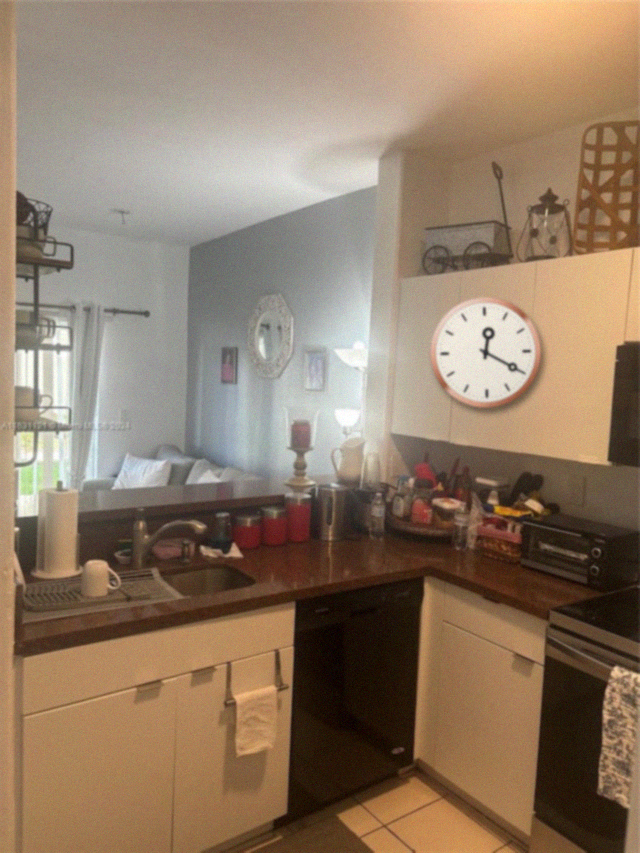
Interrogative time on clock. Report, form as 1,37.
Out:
12,20
